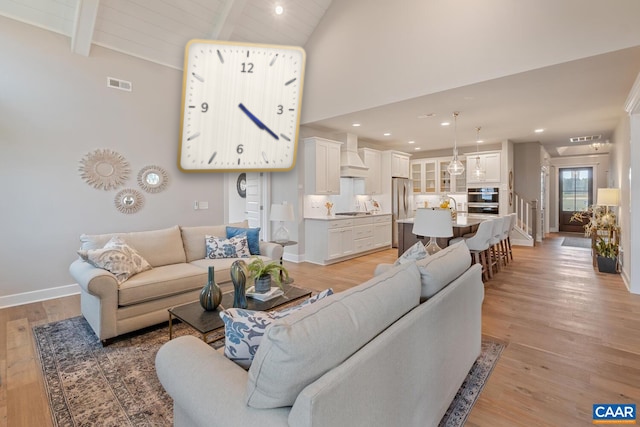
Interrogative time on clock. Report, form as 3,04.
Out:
4,21
